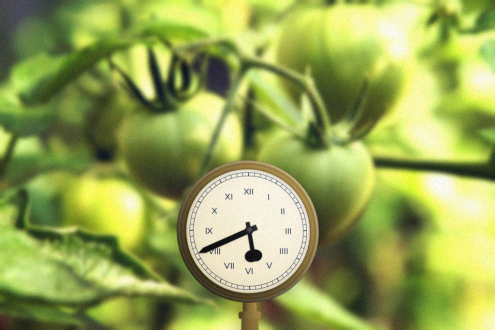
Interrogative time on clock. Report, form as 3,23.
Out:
5,41
